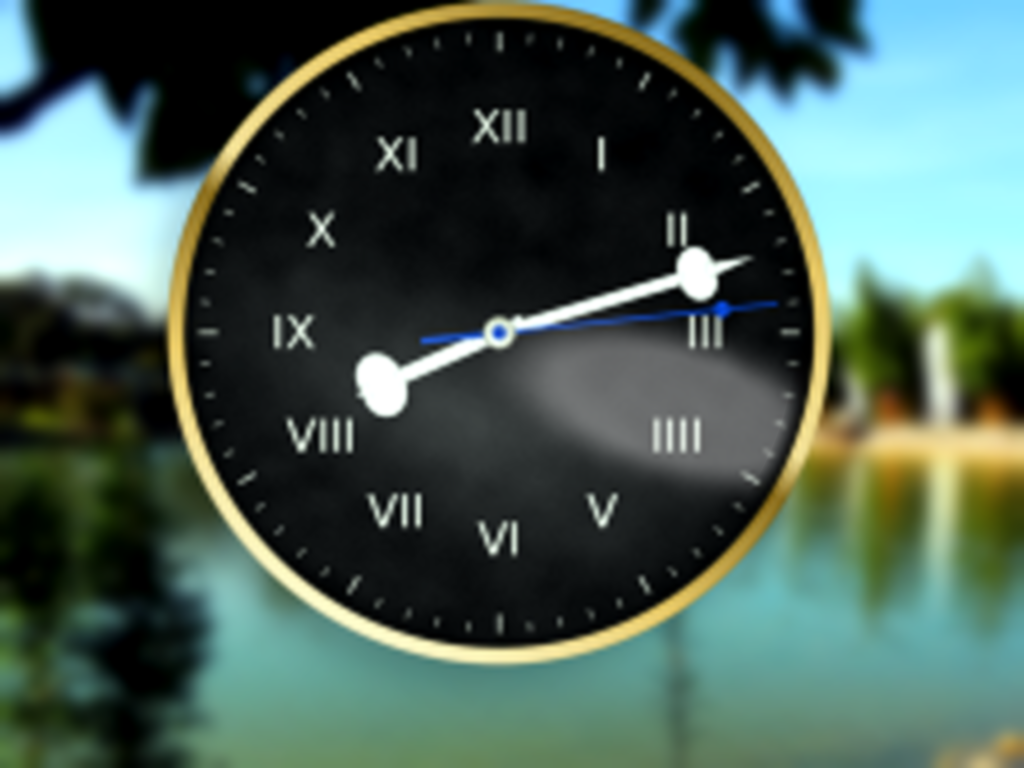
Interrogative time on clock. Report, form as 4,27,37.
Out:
8,12,14
